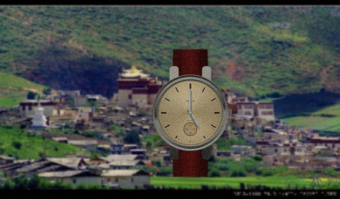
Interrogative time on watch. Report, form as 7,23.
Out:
5,00
